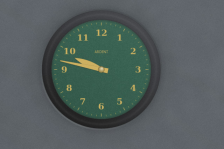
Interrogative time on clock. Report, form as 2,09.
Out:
9,47
